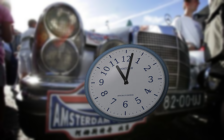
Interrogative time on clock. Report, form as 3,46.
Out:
11,02
